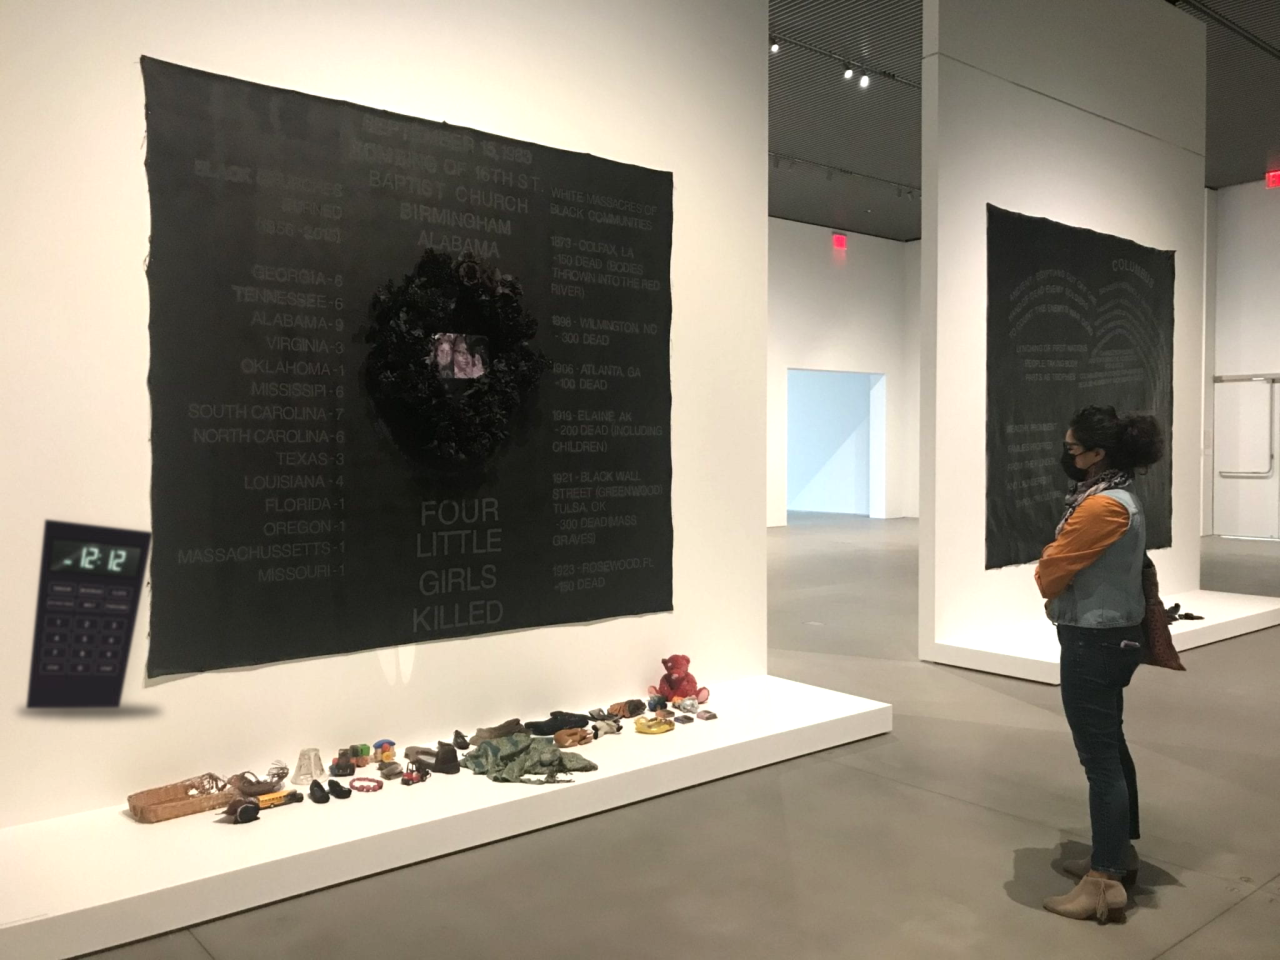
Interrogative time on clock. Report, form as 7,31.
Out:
12,12
